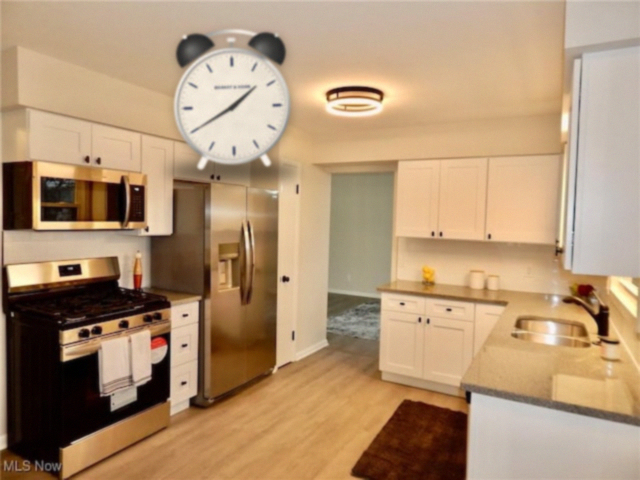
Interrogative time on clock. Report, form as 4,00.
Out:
1,40
